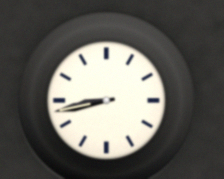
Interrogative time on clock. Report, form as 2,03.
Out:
8,43
